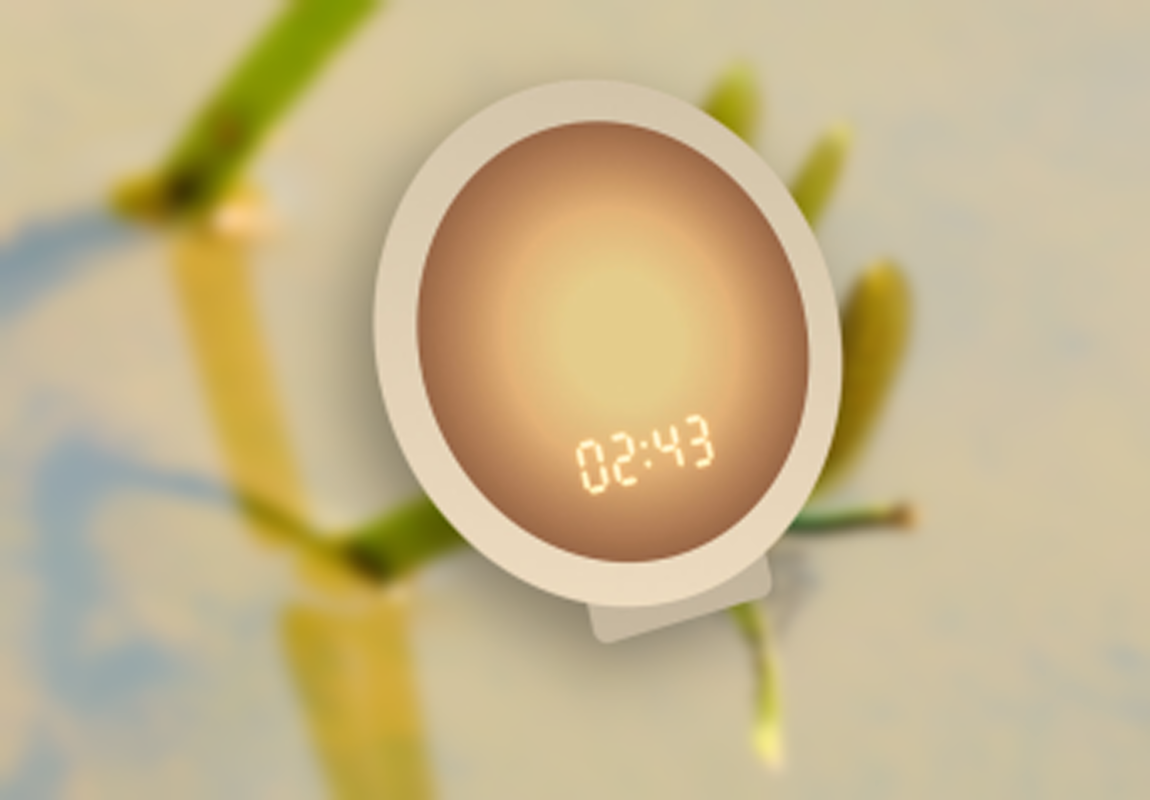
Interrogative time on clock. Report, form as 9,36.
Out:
2,43
